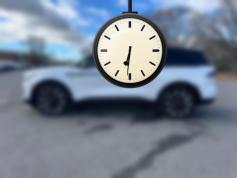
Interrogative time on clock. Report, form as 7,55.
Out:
6,31
